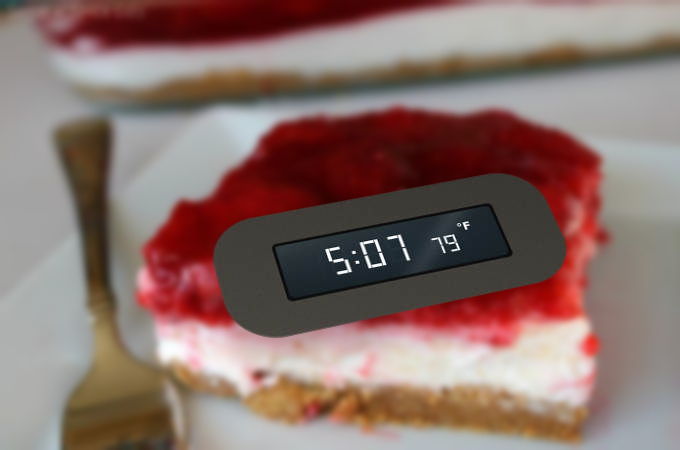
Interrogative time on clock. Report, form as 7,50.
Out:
5,07
